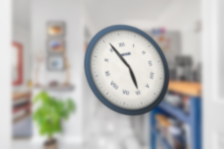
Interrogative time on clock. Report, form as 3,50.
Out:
5,56
